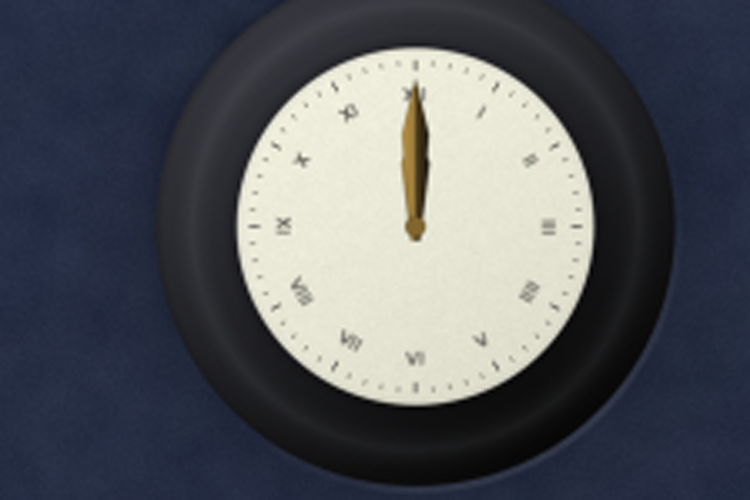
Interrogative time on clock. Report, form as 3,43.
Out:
12,00
